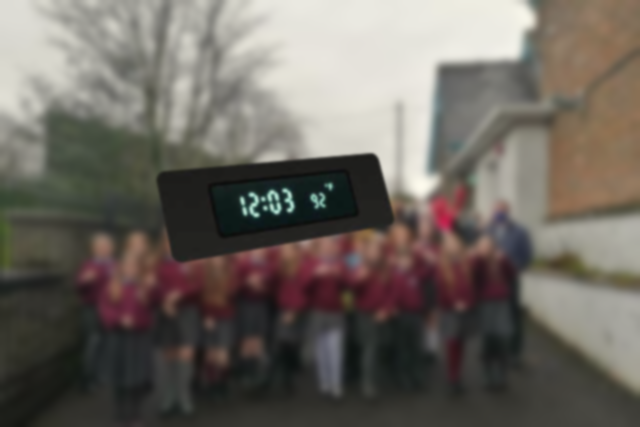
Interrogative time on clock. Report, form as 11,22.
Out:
12,03
